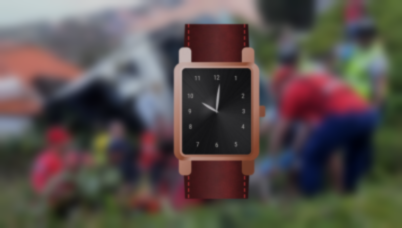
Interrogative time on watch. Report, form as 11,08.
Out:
10,01
